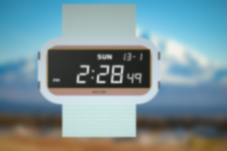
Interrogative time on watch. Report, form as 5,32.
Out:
2,28
